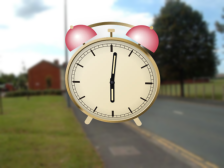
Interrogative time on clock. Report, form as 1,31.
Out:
6,01
